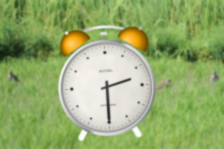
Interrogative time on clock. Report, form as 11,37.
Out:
2,30
